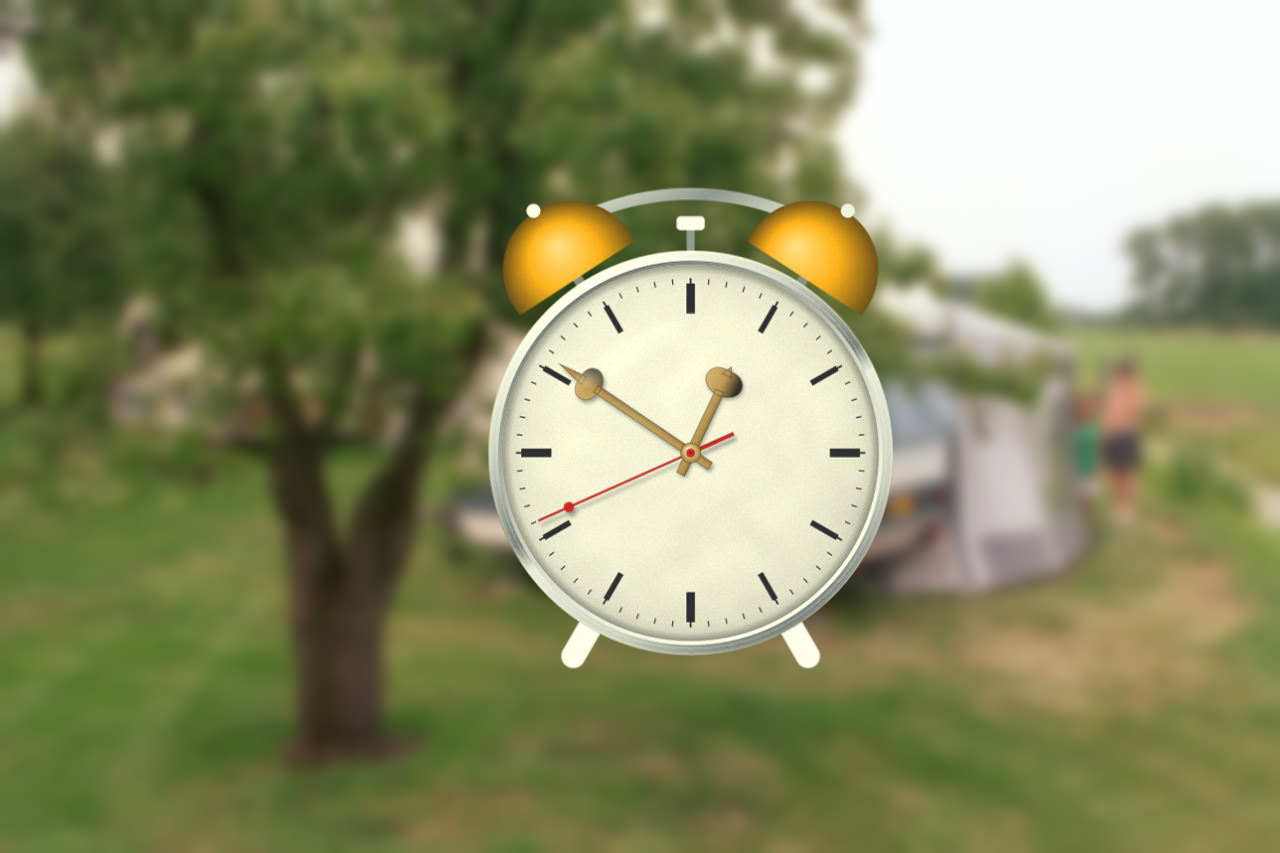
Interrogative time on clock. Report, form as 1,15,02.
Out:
12,50,41
